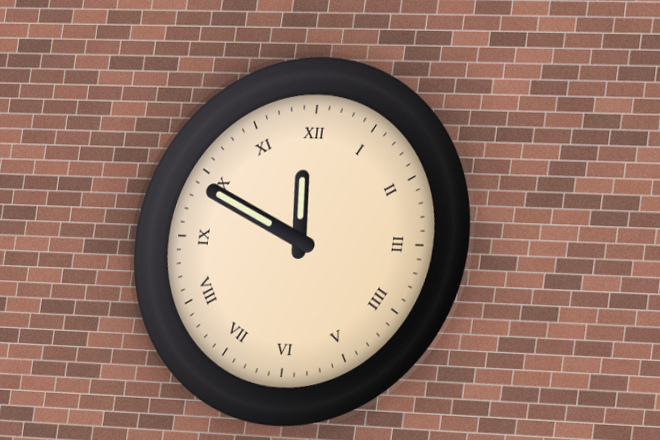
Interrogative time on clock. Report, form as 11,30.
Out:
11,49
